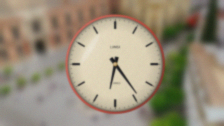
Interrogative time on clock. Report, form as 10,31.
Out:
6,24
